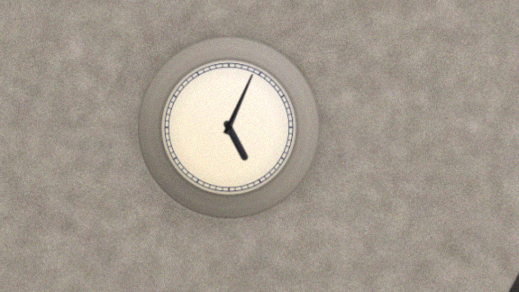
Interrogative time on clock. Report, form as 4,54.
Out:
5,04
